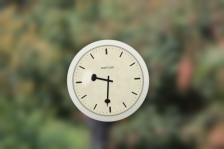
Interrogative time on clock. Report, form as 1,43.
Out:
9,31
